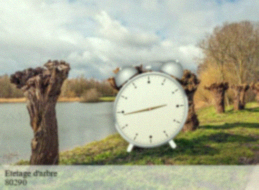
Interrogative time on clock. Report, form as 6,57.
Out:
2,44
